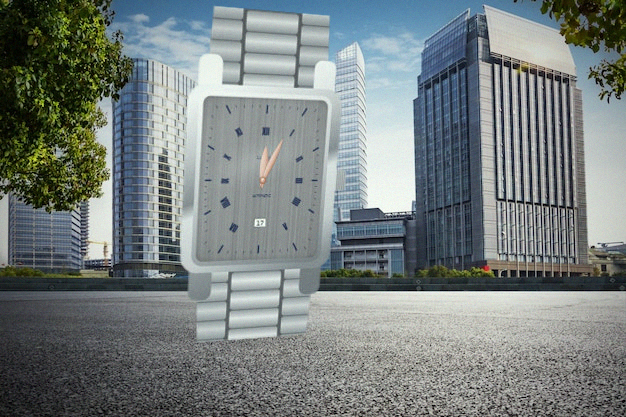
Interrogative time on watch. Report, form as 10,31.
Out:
12,04
